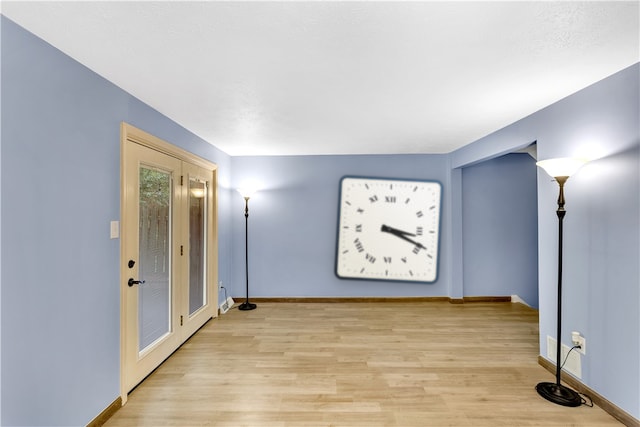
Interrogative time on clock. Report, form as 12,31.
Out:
3,19
